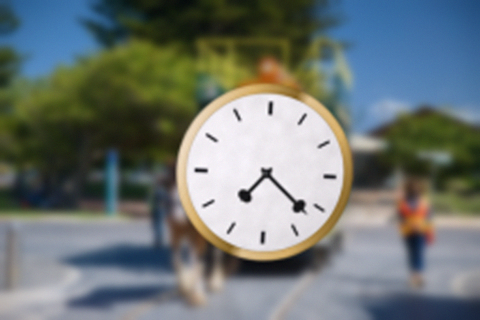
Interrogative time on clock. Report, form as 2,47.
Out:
7,22
